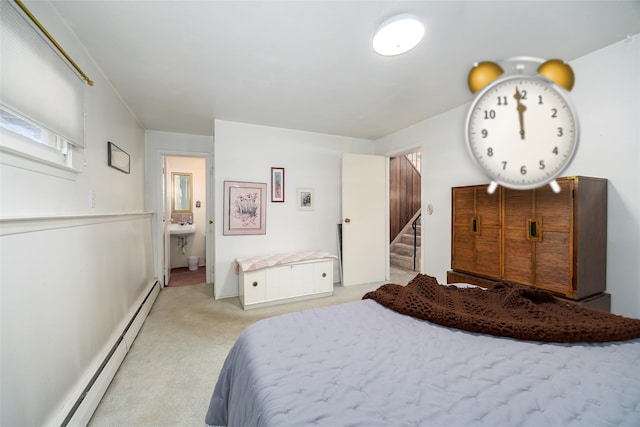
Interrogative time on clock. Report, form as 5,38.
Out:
11,59
